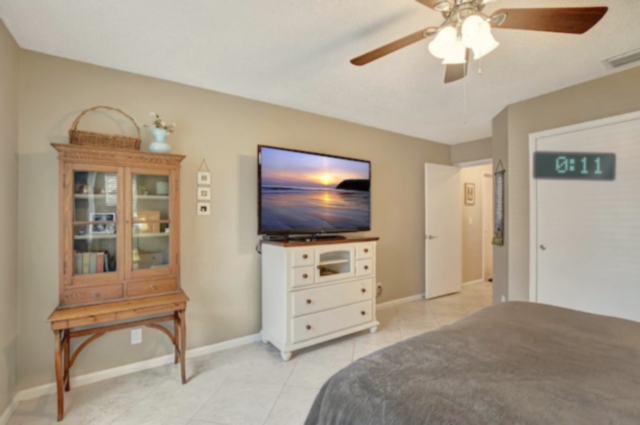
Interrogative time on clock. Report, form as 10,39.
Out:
0,11
